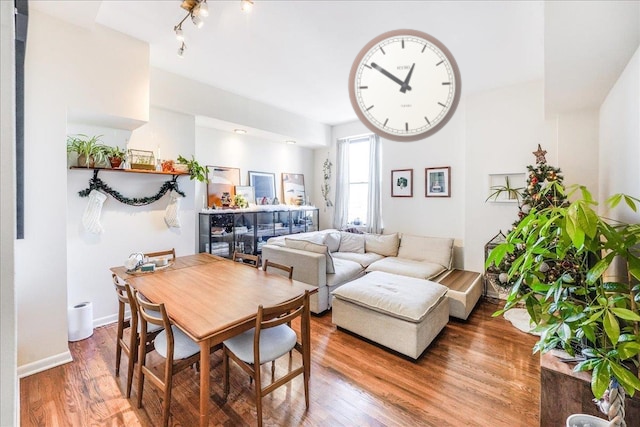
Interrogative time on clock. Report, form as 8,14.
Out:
12,51
